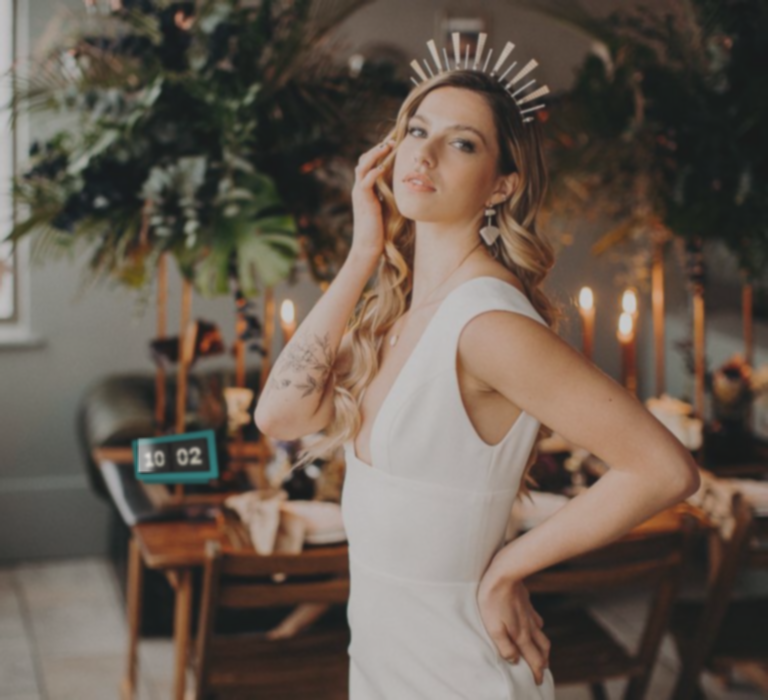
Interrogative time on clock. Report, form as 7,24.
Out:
10,02
